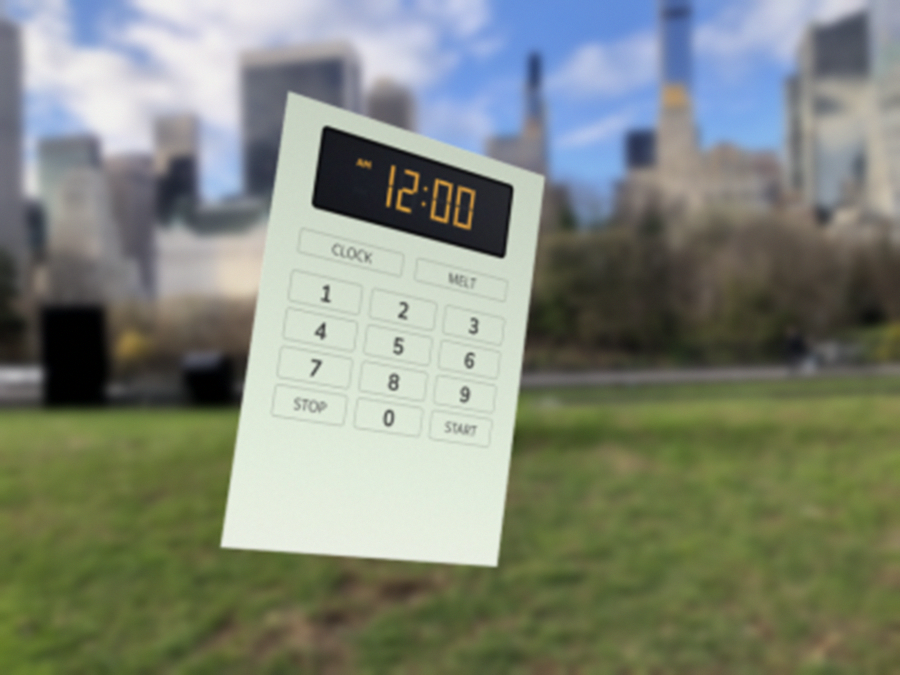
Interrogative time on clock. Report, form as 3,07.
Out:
12,00
